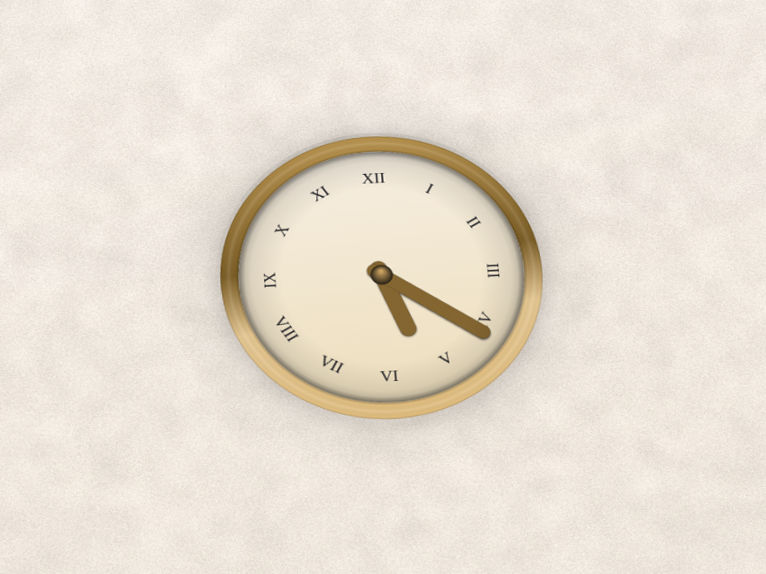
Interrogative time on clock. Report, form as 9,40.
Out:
5,21
